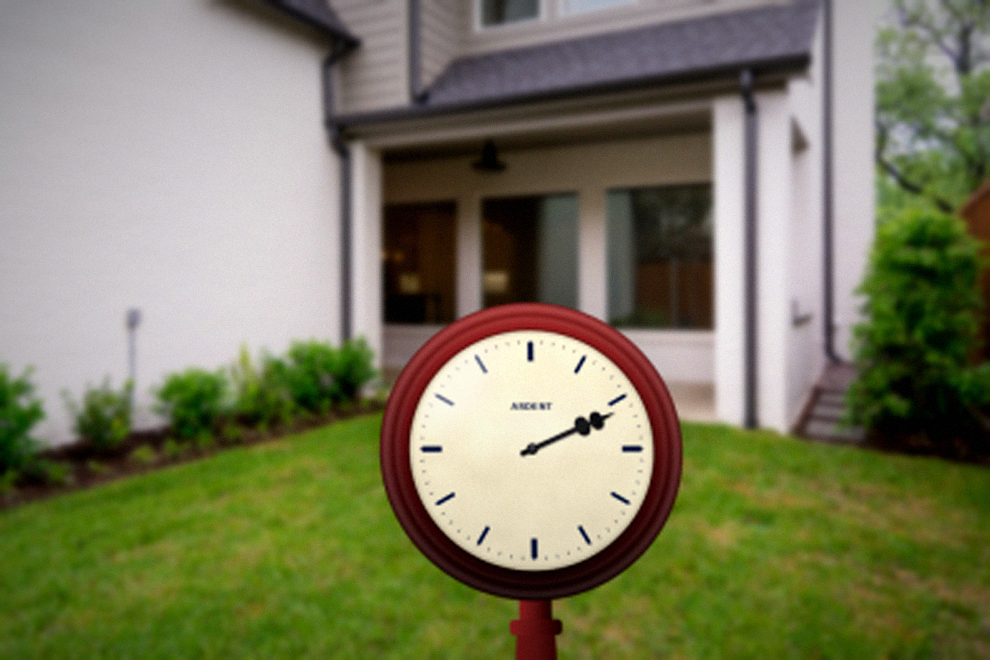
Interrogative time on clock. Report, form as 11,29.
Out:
2,11
